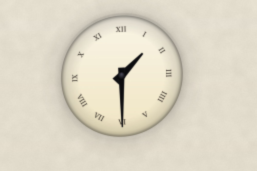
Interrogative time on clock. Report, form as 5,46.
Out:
1,30
